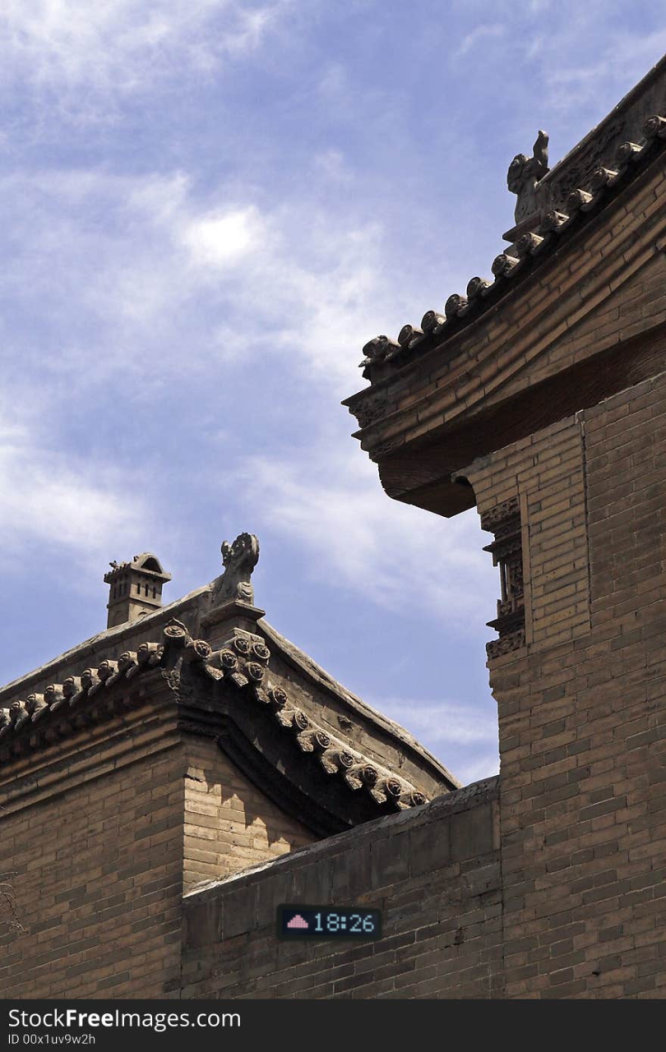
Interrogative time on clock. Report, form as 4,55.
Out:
18,26
